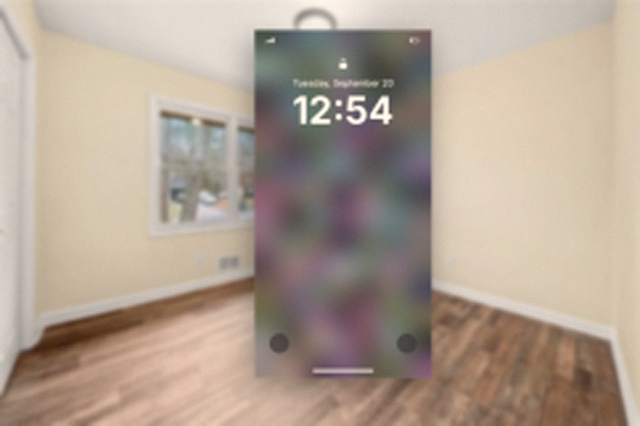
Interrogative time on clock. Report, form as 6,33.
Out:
12,54
